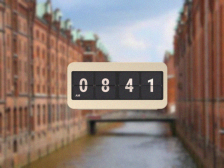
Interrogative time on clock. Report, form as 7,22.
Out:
8,41
